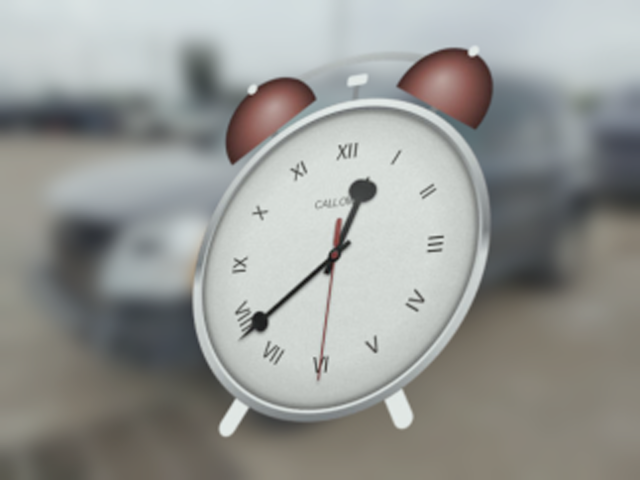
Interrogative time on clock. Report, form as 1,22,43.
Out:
12,38,30
